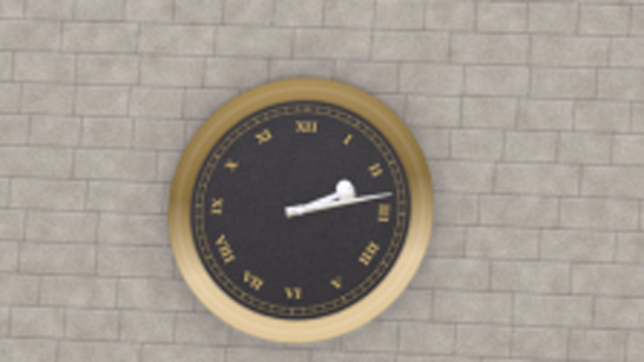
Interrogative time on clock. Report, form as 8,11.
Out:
2,13
